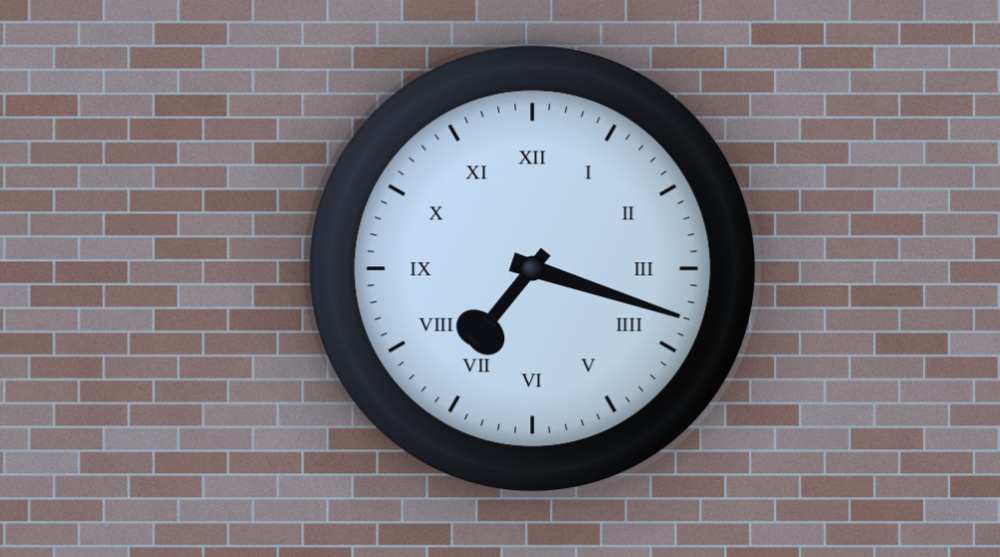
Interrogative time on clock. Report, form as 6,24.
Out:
7,18
